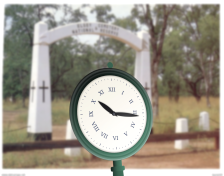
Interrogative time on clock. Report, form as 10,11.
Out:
10,16
